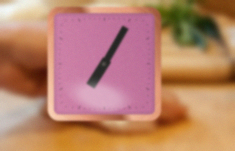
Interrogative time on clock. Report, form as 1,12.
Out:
7,05
